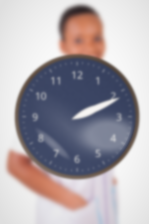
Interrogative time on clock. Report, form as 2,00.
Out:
2,11
